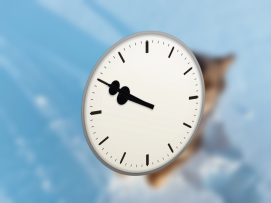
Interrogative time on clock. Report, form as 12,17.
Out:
9,50
